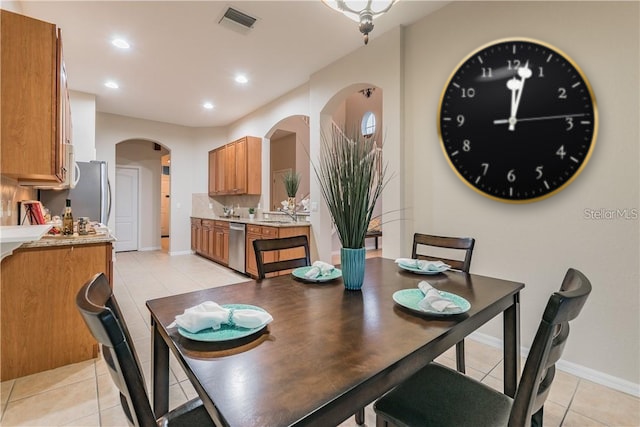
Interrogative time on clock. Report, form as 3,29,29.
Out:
12,02,14
